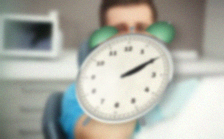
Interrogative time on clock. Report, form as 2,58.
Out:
2,10
